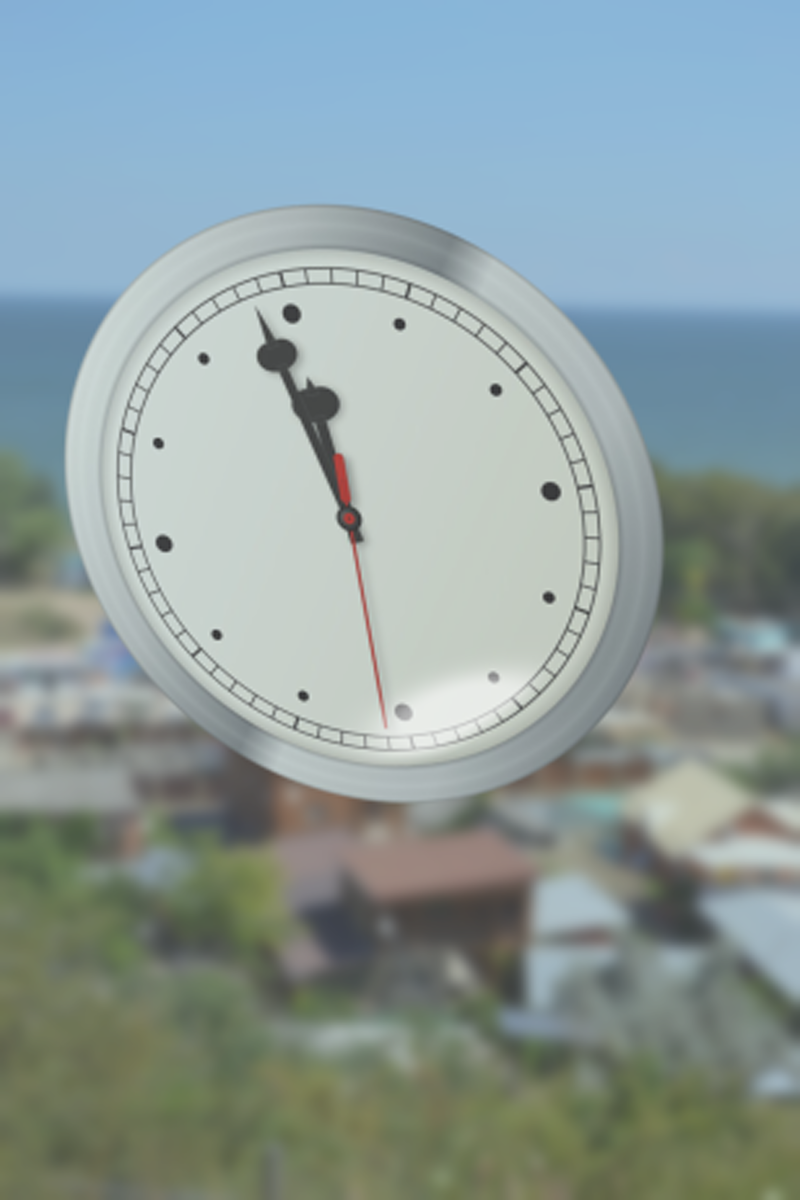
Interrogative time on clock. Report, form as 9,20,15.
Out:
11,58,31
